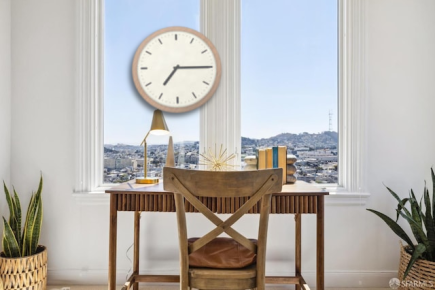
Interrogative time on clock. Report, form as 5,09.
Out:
7,15
